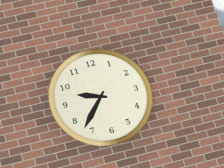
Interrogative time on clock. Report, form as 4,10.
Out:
9,37
